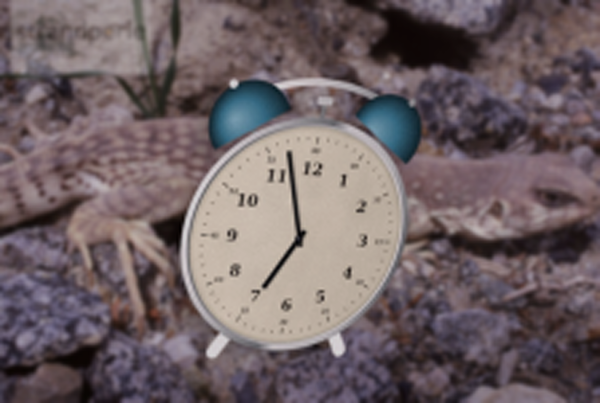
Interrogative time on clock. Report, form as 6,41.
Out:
6,57
